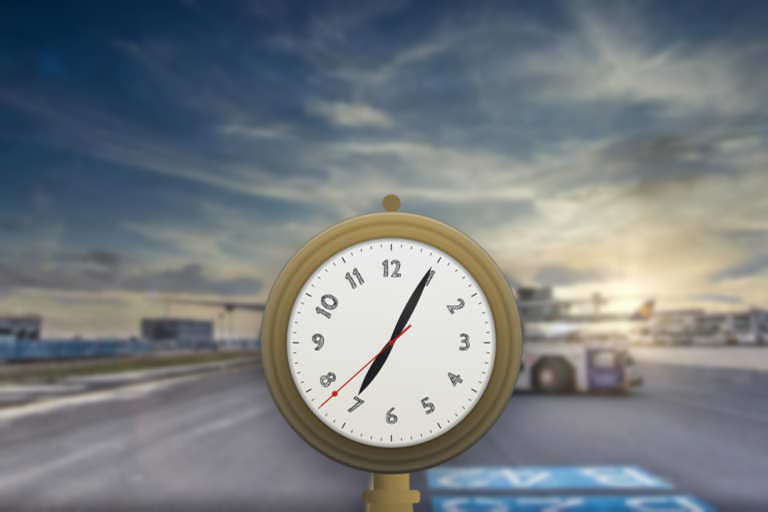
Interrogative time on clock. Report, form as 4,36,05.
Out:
7,04,38
